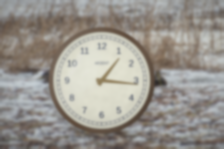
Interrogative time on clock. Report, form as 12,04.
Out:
1,16
